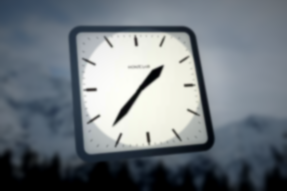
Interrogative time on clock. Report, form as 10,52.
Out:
1,37
